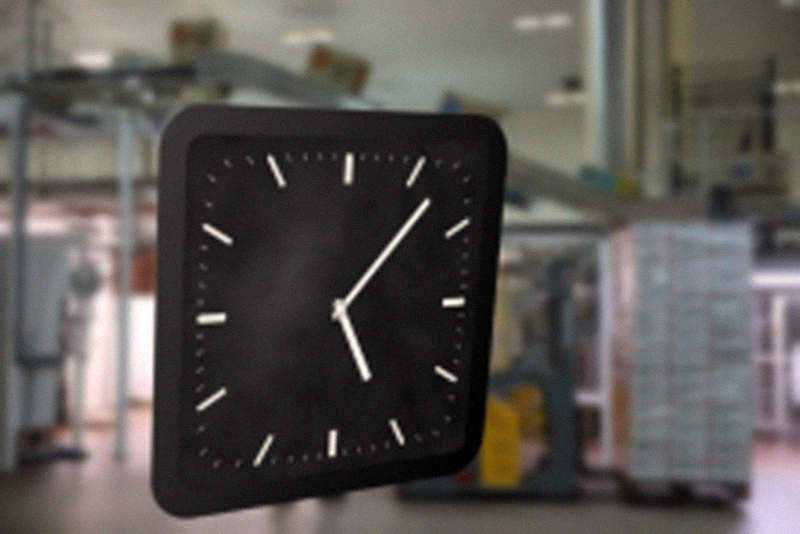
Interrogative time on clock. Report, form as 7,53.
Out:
5,07
